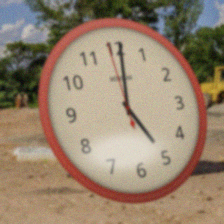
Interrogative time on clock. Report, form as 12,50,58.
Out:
5,00,59
